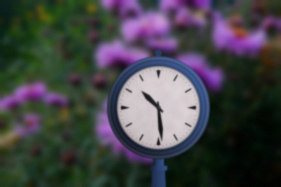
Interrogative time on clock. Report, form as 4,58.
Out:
10,29
